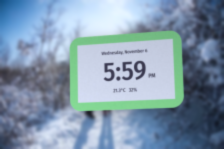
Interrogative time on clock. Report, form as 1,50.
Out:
5,59
